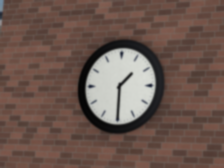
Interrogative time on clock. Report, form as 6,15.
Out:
1,30
